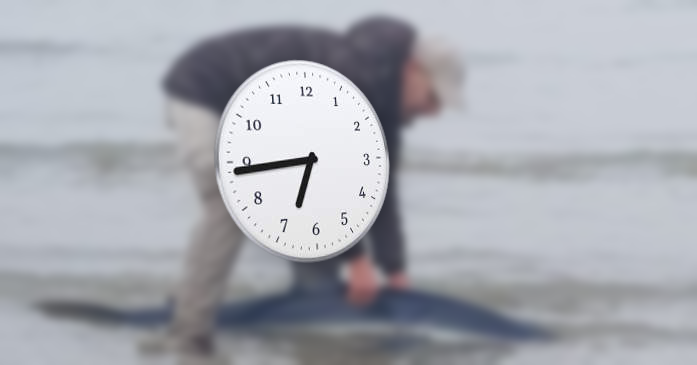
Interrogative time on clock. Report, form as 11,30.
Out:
6,44
